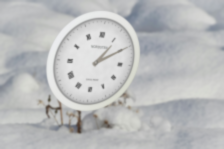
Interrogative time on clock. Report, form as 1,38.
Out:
1,10
